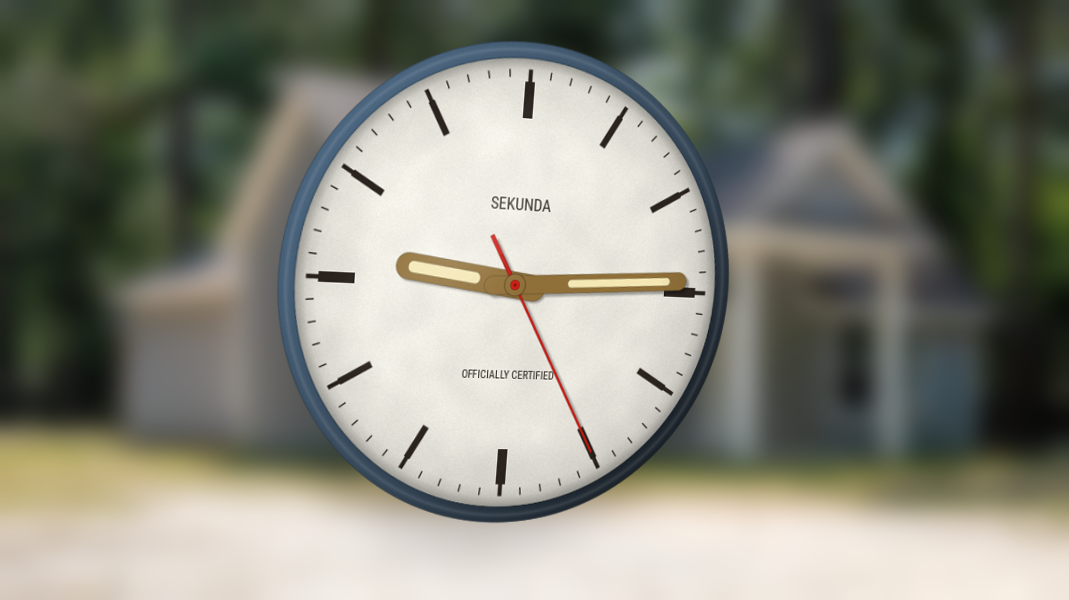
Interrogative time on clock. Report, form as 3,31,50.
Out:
9,14,25
